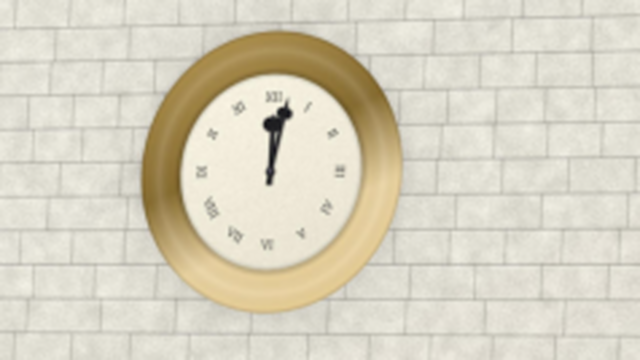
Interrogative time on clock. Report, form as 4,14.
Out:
12,02
